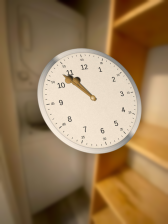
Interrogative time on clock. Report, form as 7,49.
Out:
10,53
